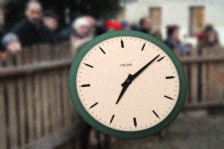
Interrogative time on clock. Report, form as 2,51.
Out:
7,09
